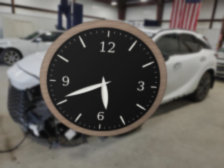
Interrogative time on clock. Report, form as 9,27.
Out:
5,41
